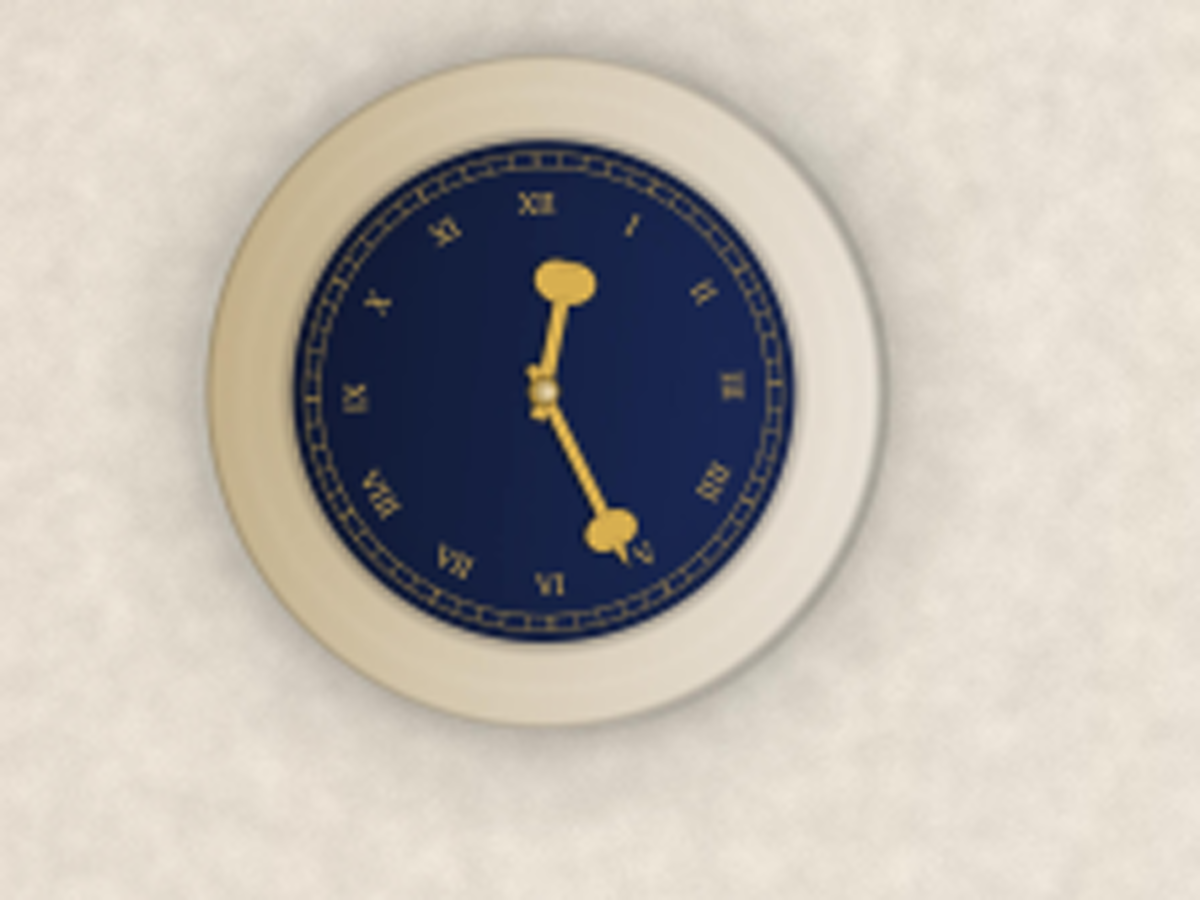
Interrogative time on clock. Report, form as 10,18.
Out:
12,26
